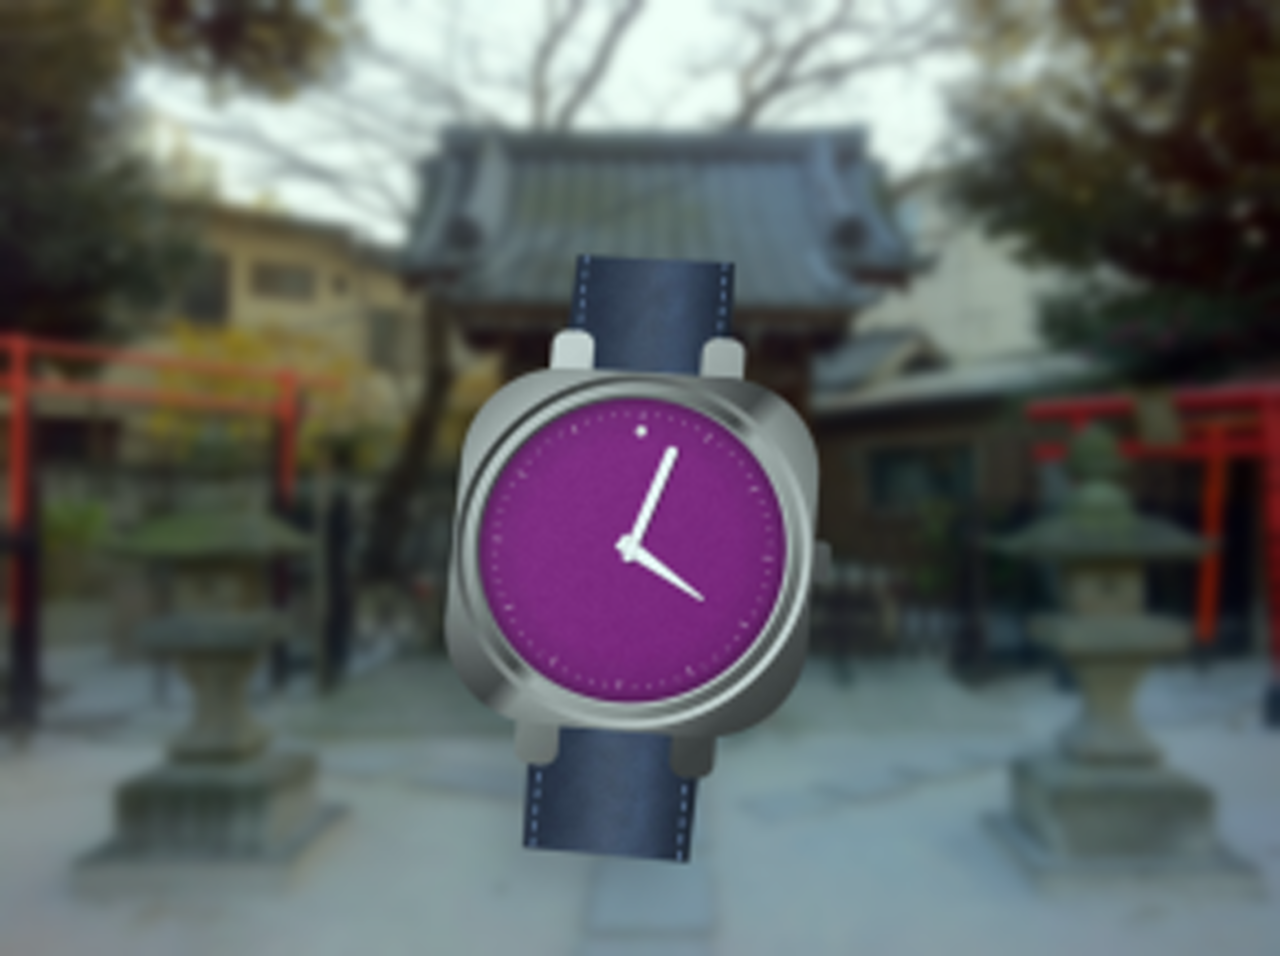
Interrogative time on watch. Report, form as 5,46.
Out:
4,03
